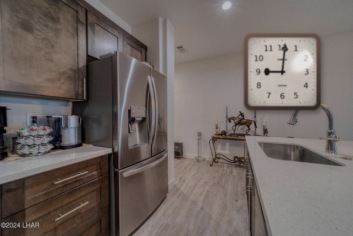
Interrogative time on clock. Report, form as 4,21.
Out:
9,01
